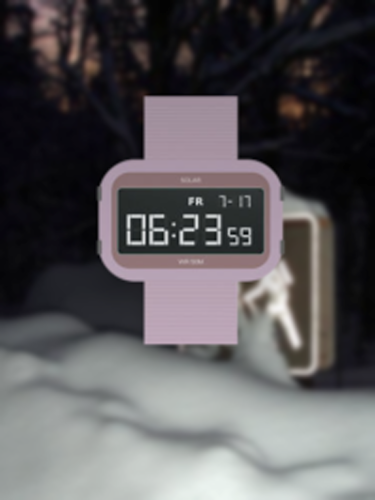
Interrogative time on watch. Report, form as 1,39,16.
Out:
6,23,59
